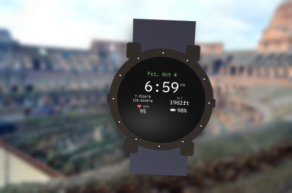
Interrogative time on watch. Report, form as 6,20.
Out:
6,59
